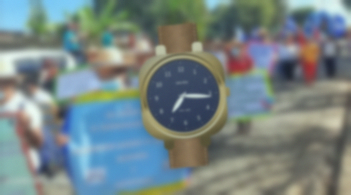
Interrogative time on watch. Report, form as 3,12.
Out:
7,16
